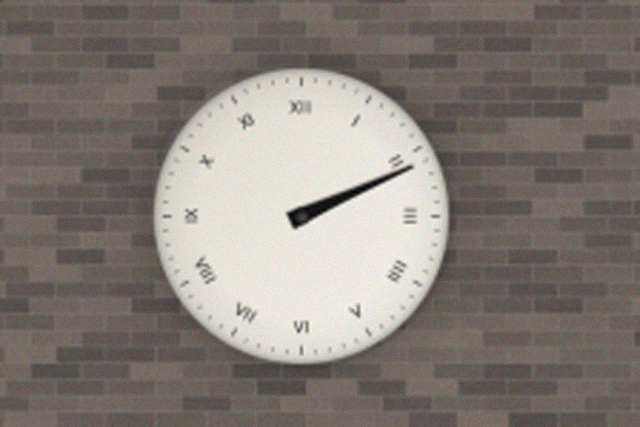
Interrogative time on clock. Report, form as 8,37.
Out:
2,11
